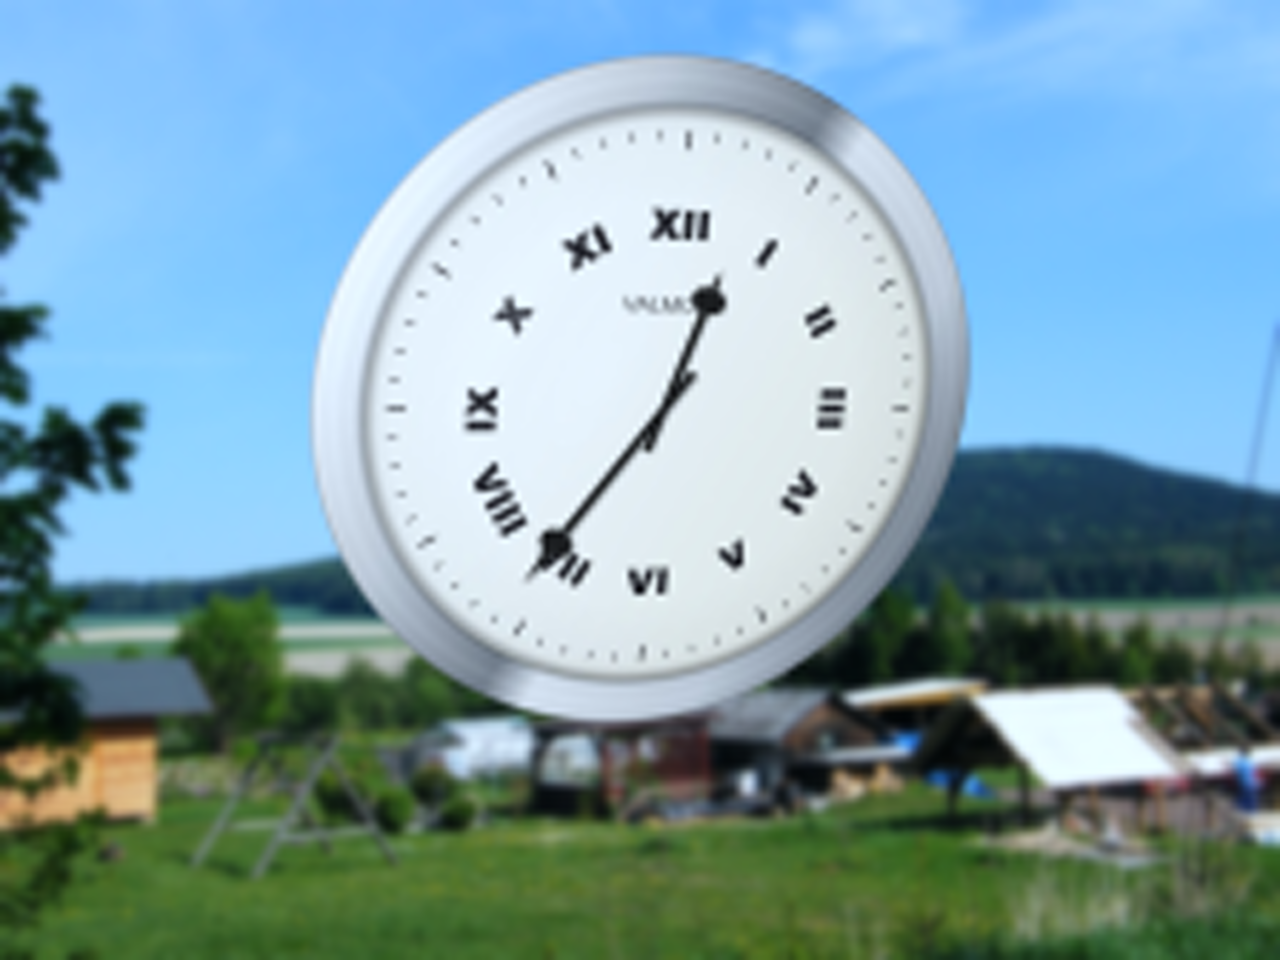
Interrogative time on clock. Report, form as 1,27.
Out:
12,36
